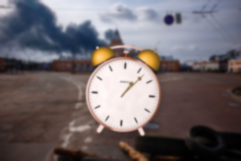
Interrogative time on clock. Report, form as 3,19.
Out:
1,07
